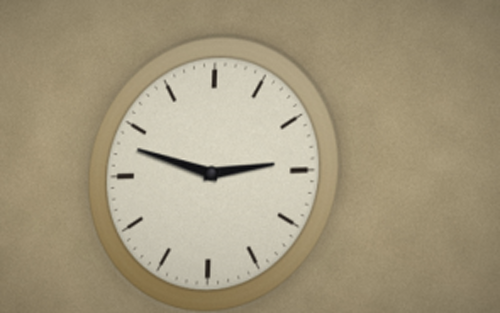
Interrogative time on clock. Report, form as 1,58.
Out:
2,48
